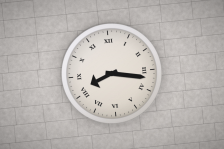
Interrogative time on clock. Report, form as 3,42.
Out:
8,17
